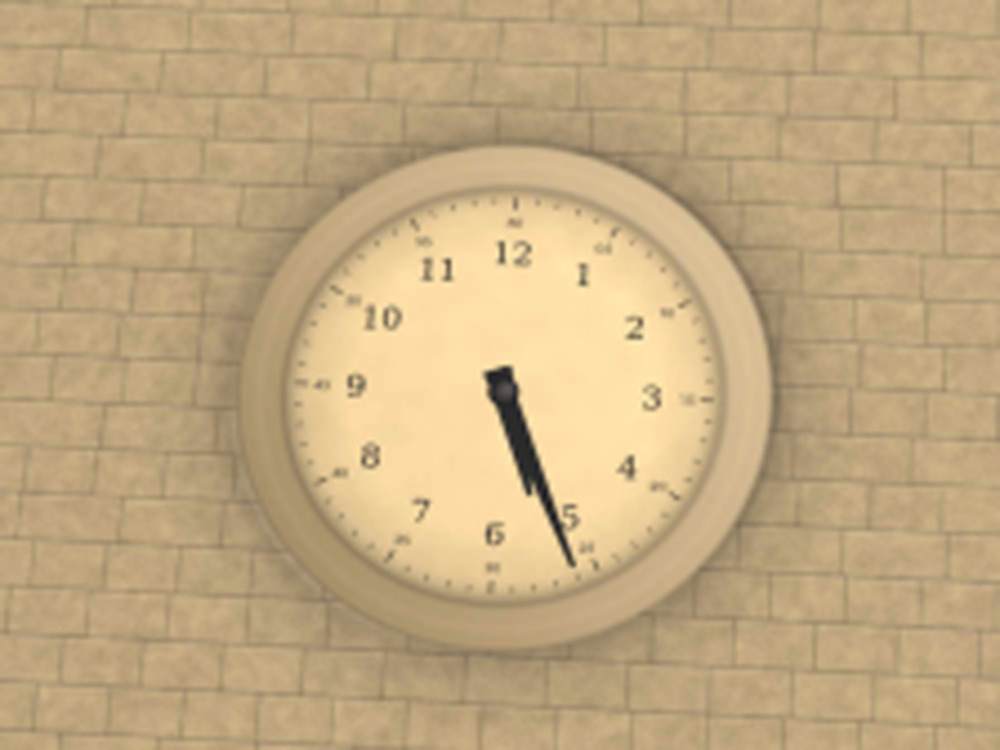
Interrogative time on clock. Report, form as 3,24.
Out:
5,26
